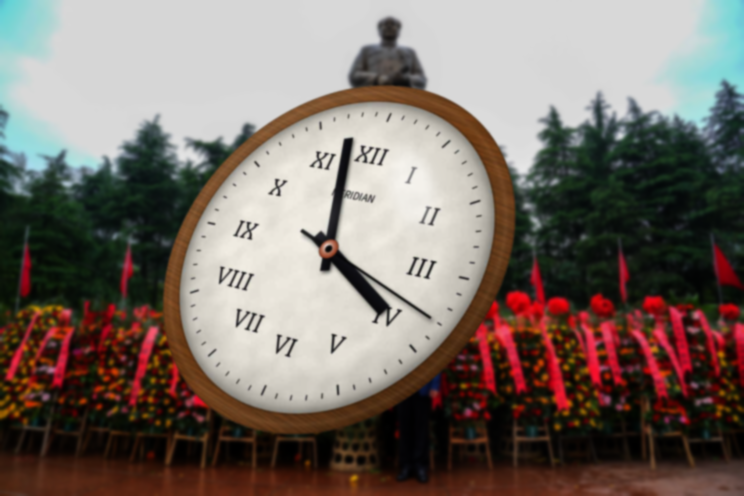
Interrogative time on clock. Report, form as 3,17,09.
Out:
3,57,18
